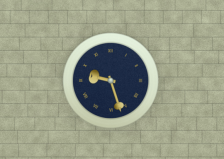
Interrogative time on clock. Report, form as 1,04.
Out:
9,27
